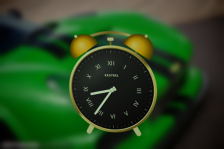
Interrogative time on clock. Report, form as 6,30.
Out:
8,36
